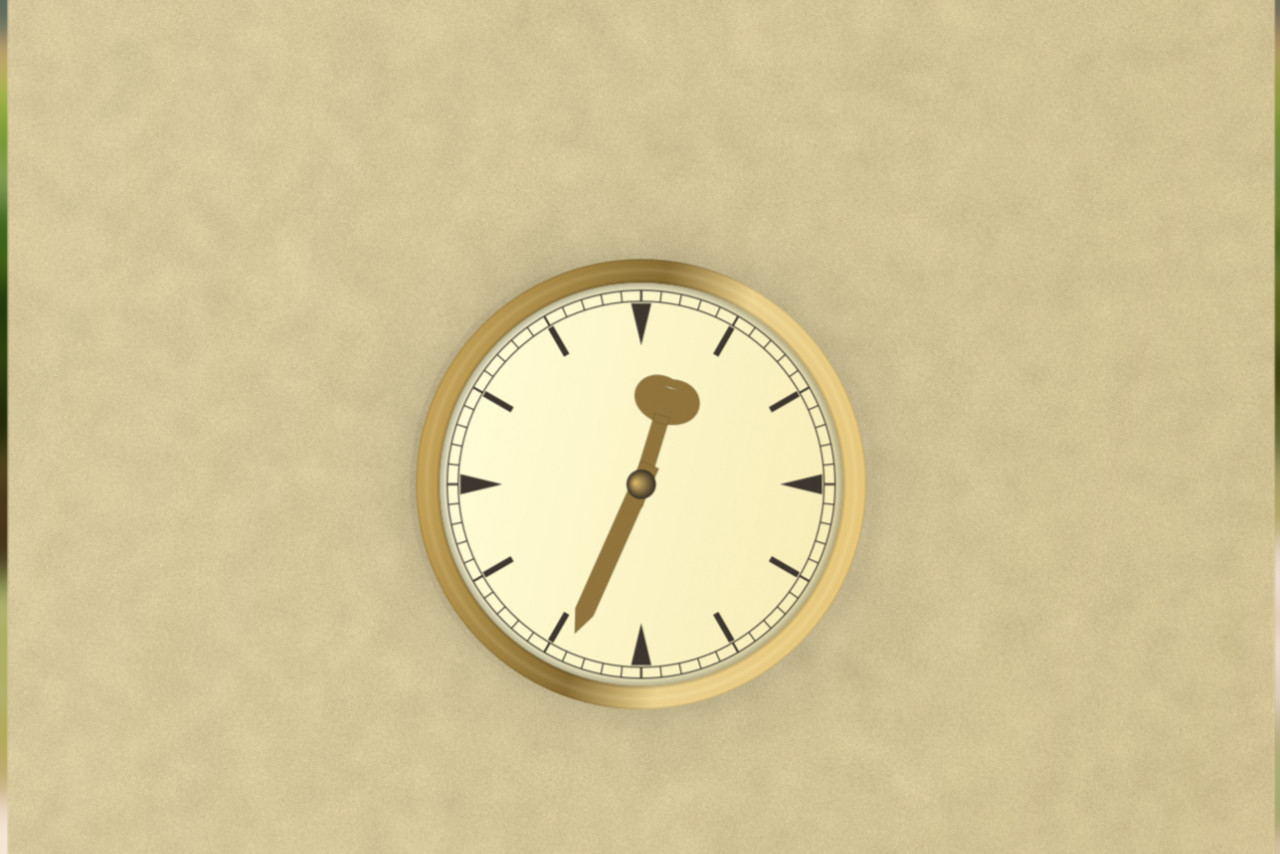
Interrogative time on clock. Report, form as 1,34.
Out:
12,34
